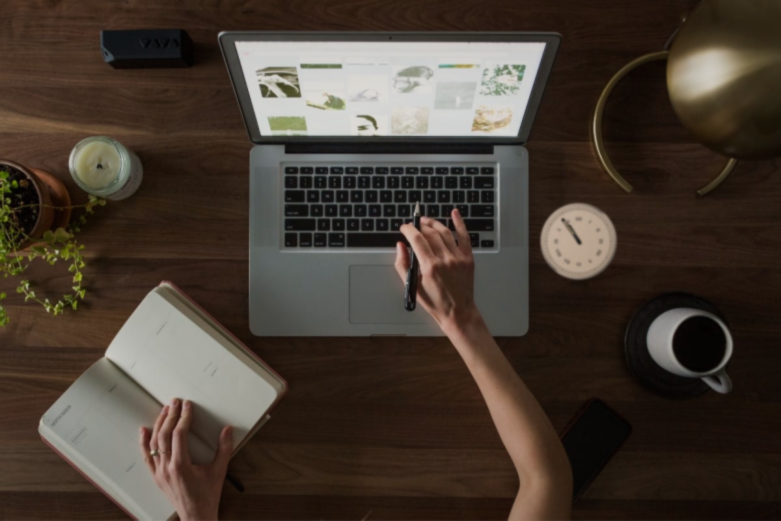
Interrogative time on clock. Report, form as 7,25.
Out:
10,54
